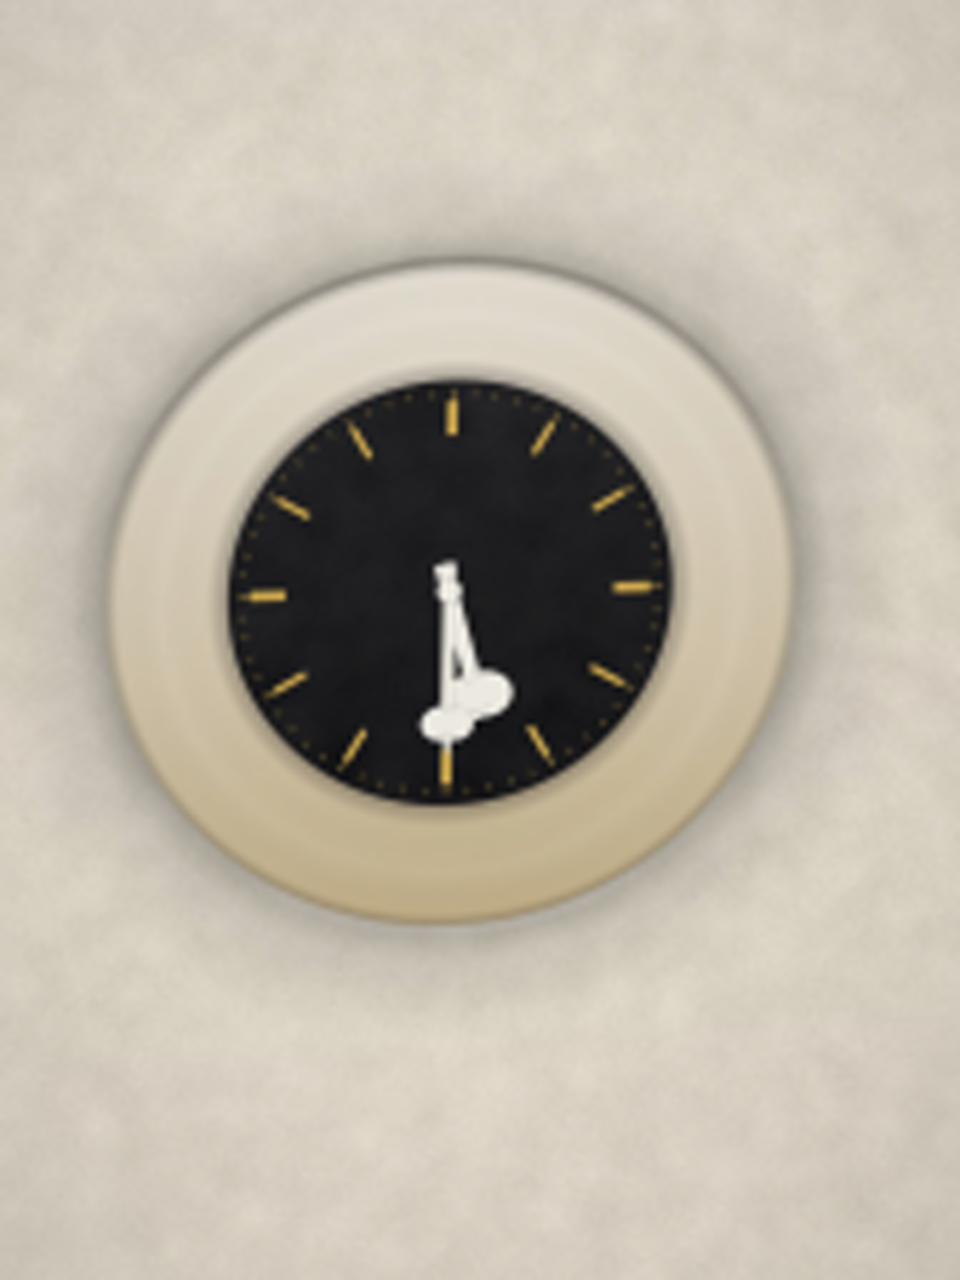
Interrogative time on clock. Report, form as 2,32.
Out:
5,30
